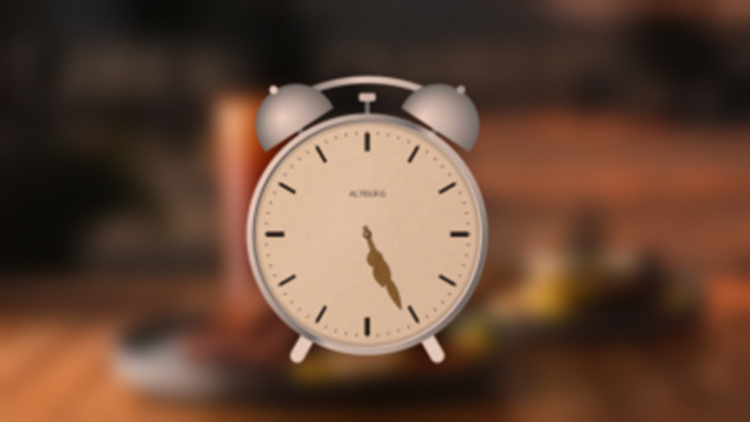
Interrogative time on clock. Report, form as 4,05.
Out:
5,26
